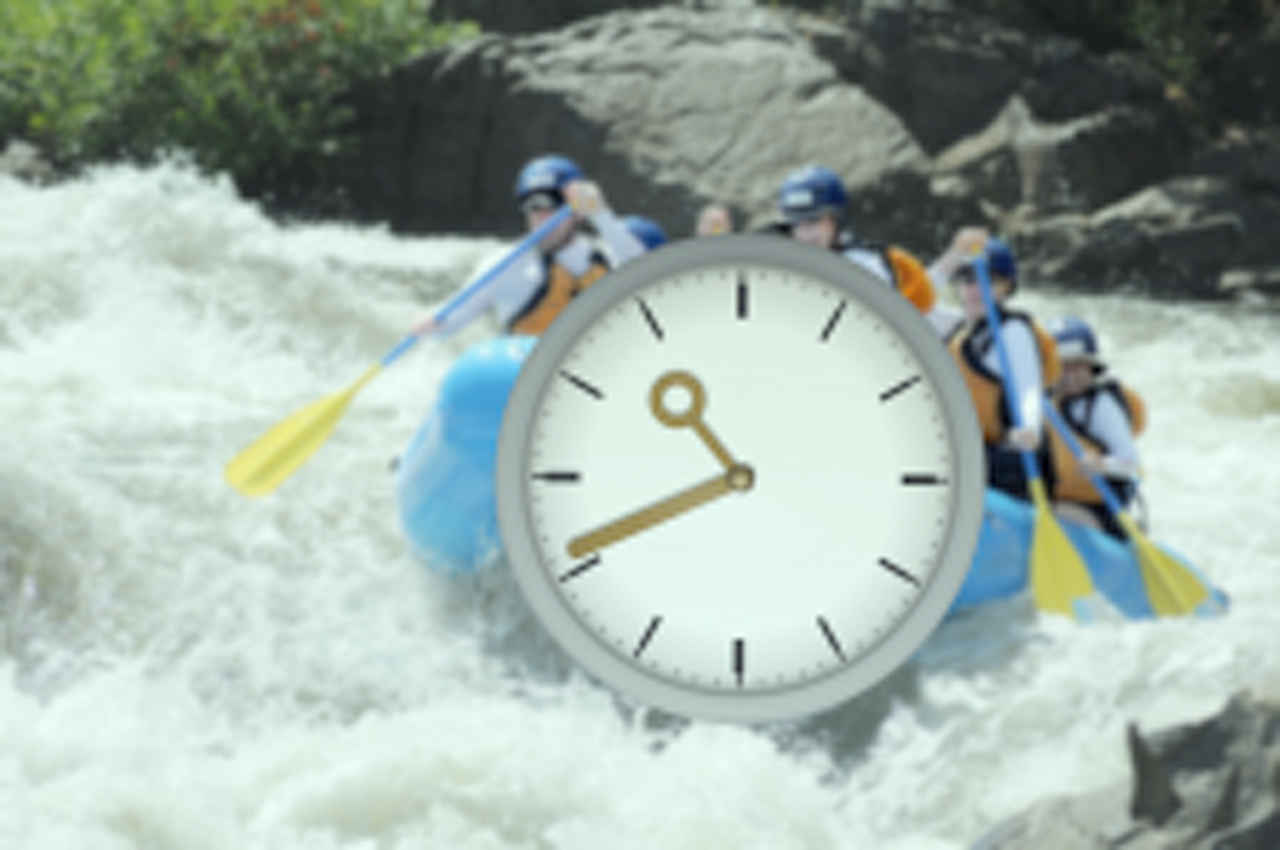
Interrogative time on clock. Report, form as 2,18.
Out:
10,41
